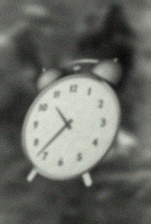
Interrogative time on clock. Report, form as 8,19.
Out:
10,37
